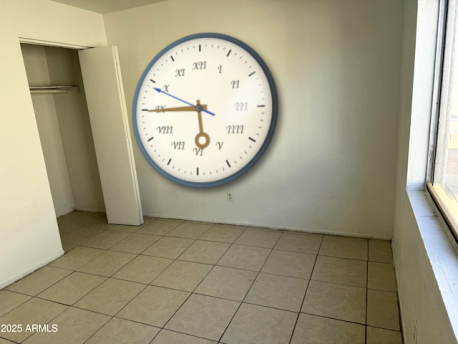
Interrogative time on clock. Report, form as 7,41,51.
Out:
5,44,49
